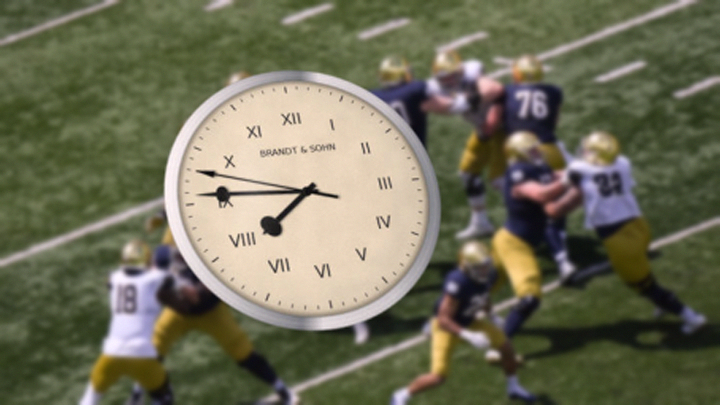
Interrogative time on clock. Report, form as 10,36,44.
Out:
7,45,48
